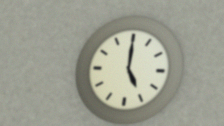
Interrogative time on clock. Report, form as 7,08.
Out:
5,00
